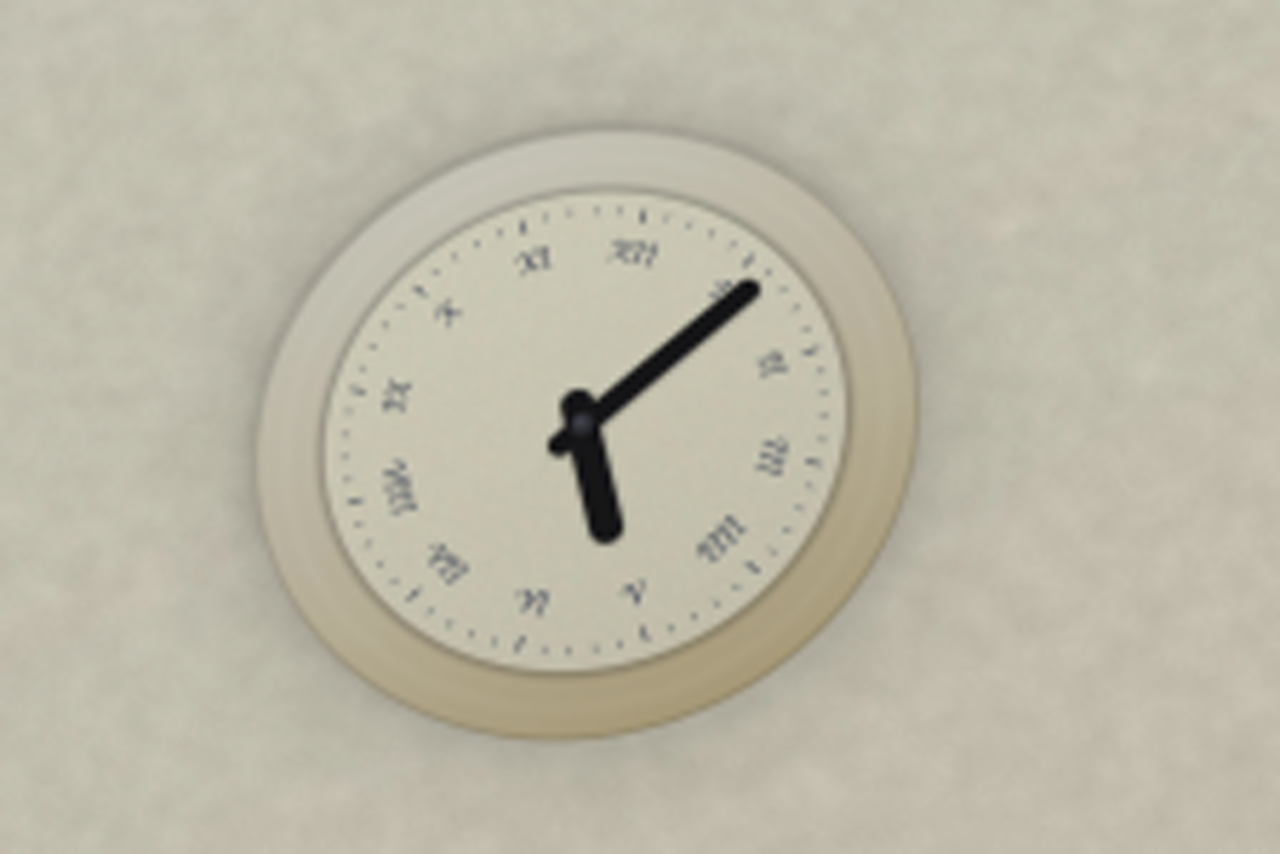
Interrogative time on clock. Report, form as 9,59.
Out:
5,06
